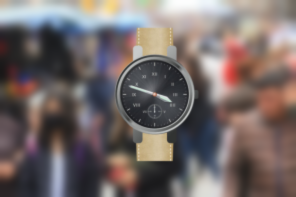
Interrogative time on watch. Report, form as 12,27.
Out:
3,48
